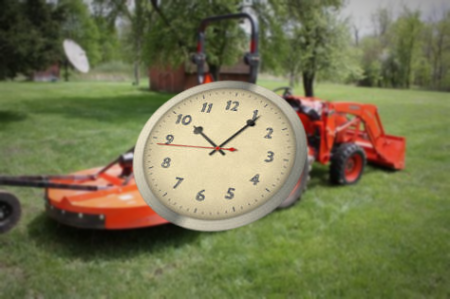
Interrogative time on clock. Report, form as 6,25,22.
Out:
10,05,44
